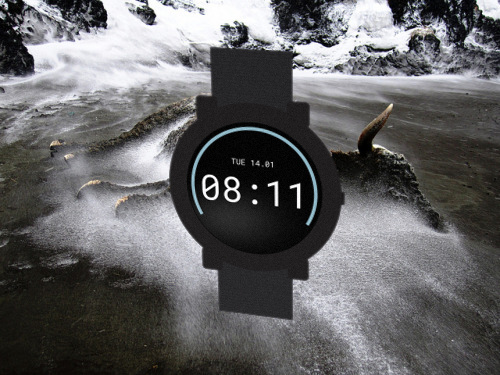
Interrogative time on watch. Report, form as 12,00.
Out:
8,11
